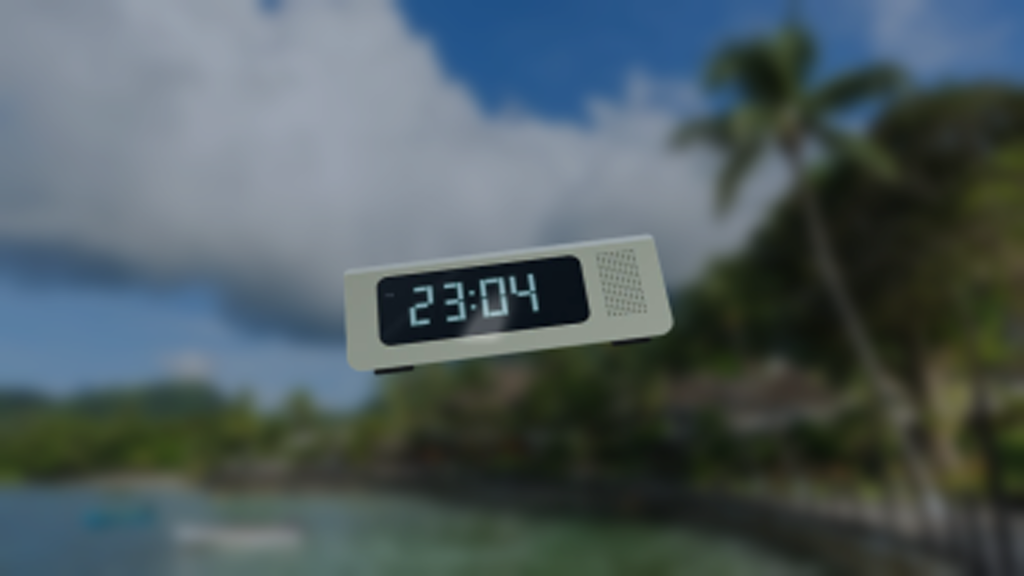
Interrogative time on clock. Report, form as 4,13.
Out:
23,04
